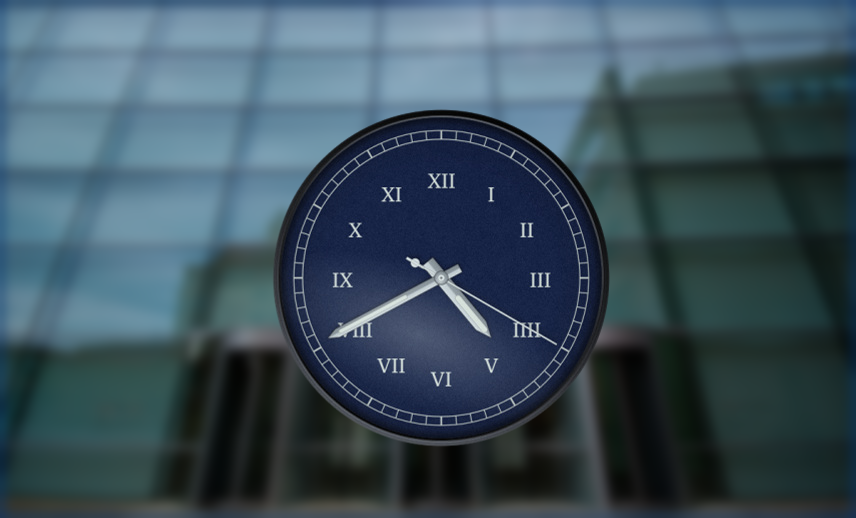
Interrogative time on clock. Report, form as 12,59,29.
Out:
4,40,20
